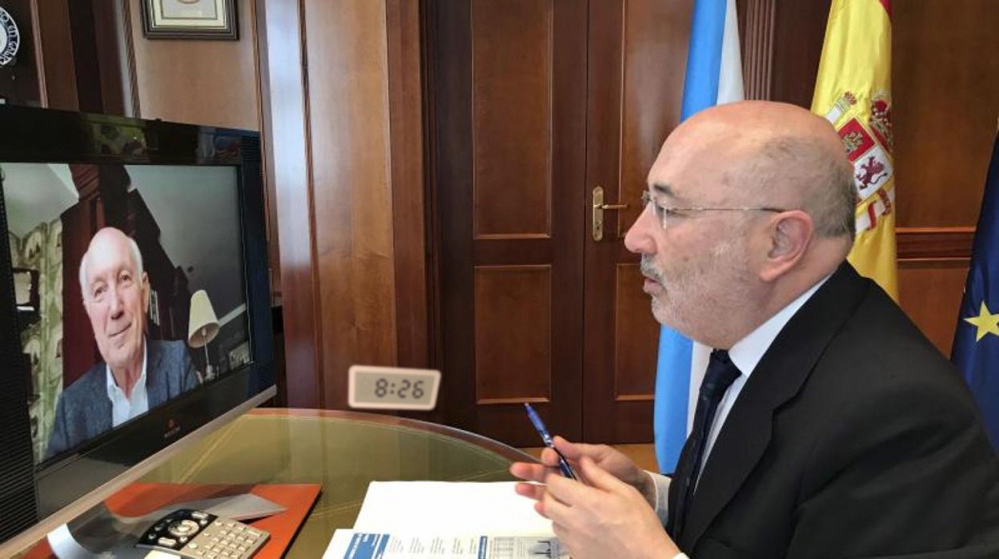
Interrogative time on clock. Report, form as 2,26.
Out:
8,26
